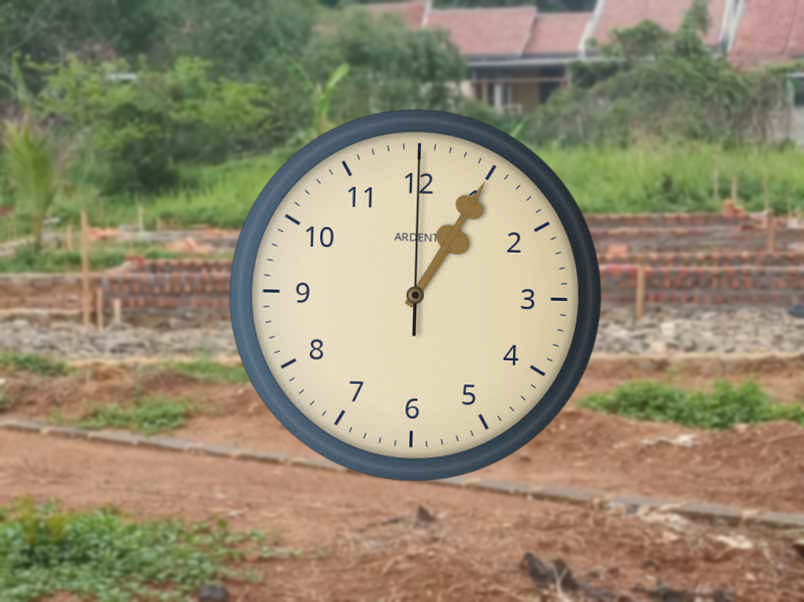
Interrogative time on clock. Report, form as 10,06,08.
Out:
1,05,00
